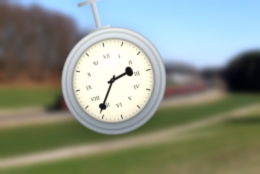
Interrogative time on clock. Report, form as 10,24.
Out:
2,36
